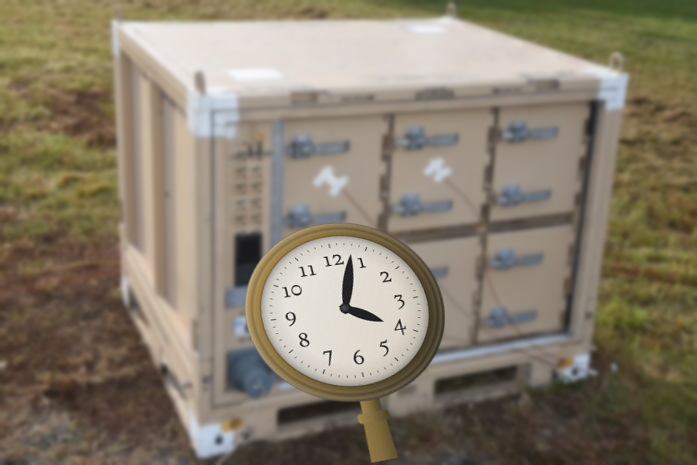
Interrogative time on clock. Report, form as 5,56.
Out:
4,03
